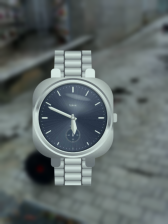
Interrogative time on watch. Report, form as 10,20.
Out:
5,49
